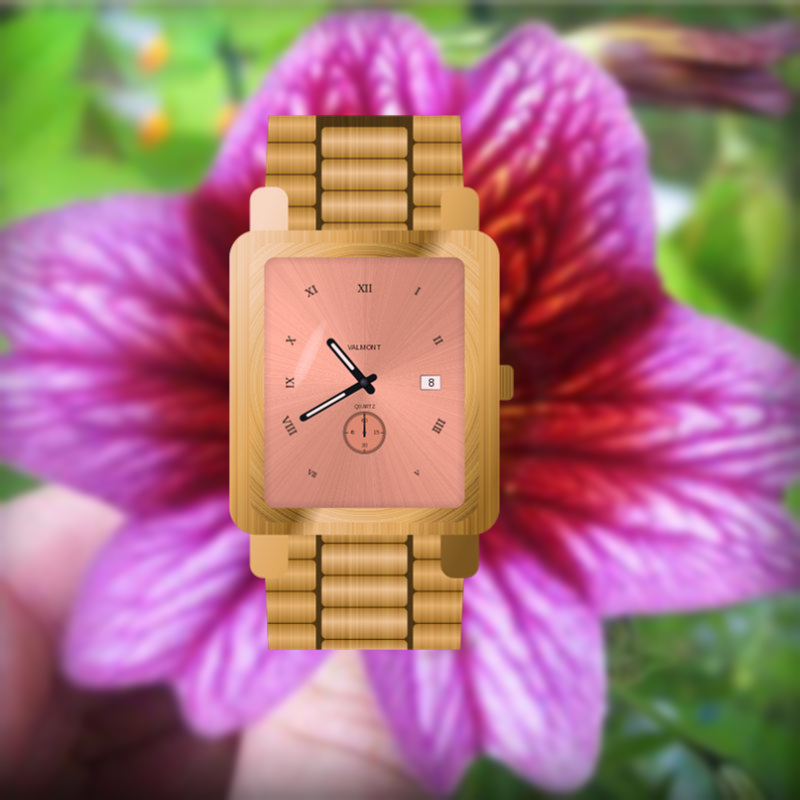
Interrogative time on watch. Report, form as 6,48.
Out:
10,40
